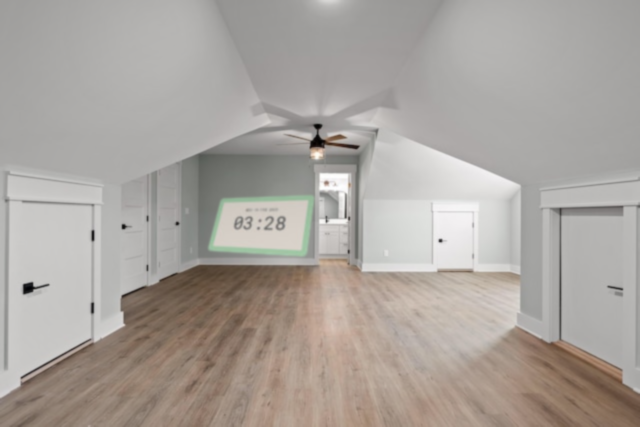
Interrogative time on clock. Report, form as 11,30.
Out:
3,28
